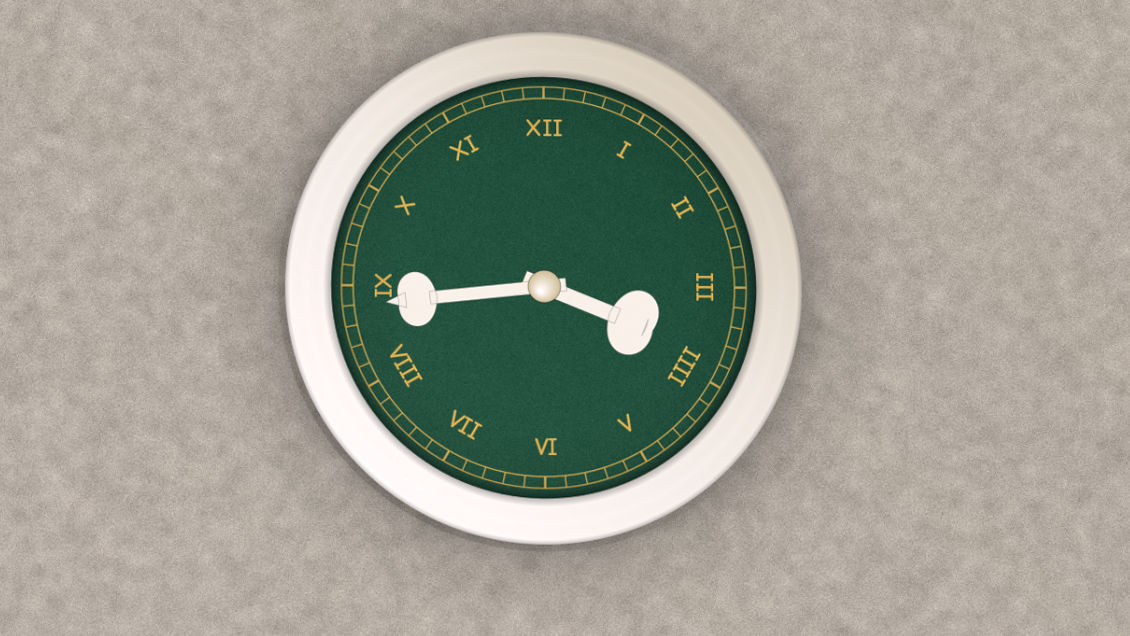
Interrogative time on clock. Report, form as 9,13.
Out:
3,44
